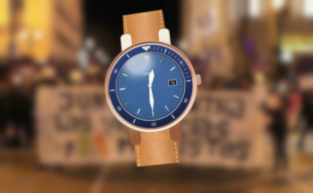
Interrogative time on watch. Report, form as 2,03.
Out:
12,30
